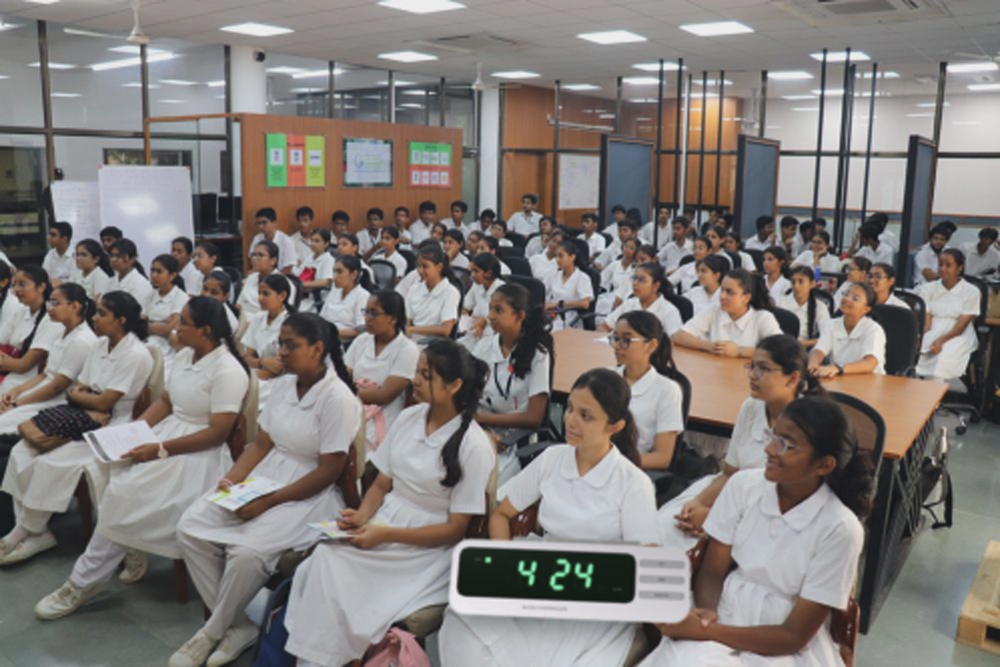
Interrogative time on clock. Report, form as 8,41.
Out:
4,24
